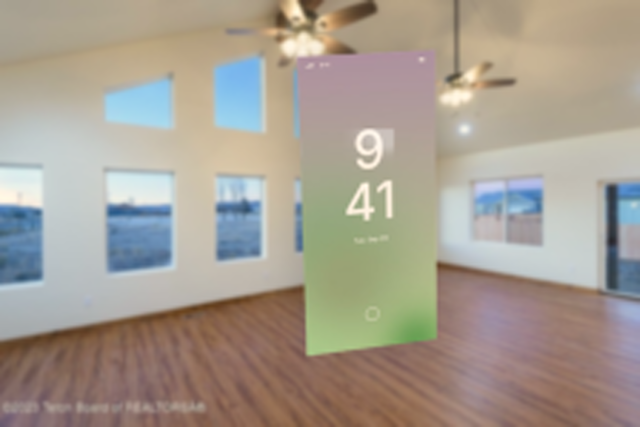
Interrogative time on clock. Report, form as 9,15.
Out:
9,41
